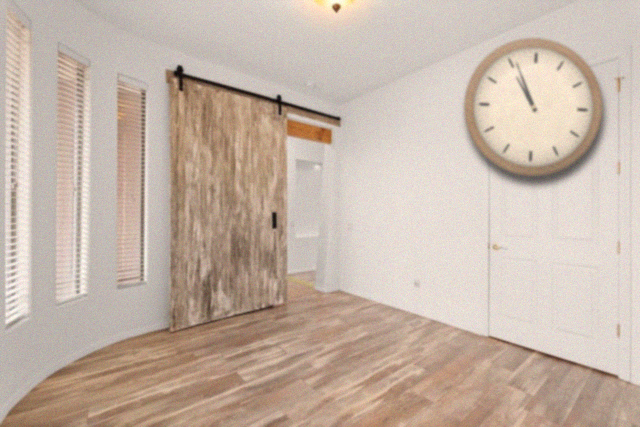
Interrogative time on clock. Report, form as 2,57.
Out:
10,56
